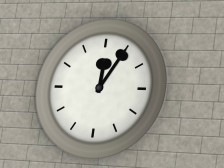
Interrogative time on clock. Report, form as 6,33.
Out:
12,05
